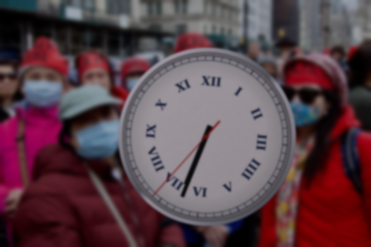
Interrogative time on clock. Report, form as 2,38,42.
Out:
6,32,36
